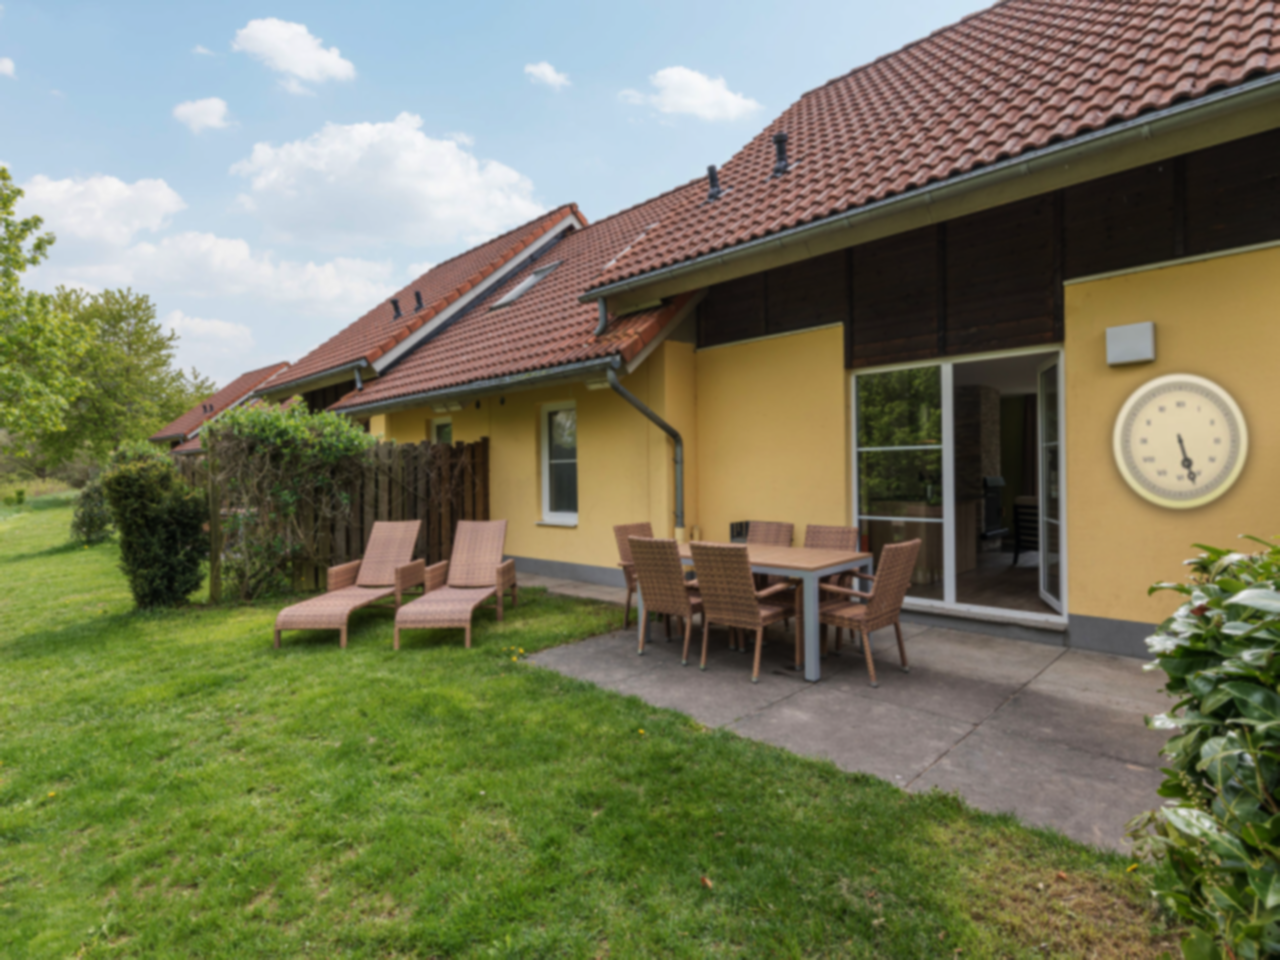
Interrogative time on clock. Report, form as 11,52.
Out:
5,27
